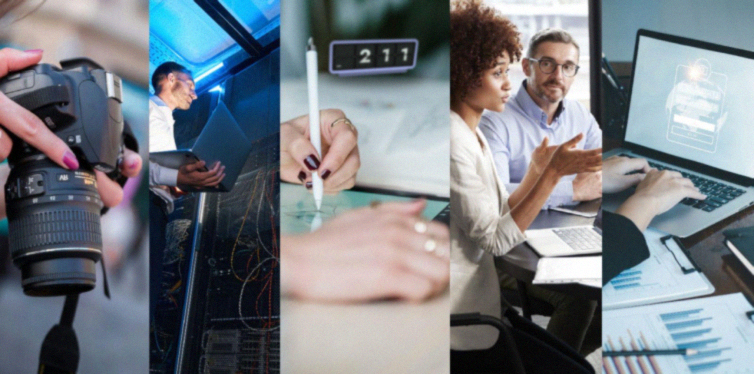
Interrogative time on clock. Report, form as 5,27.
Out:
2,11
